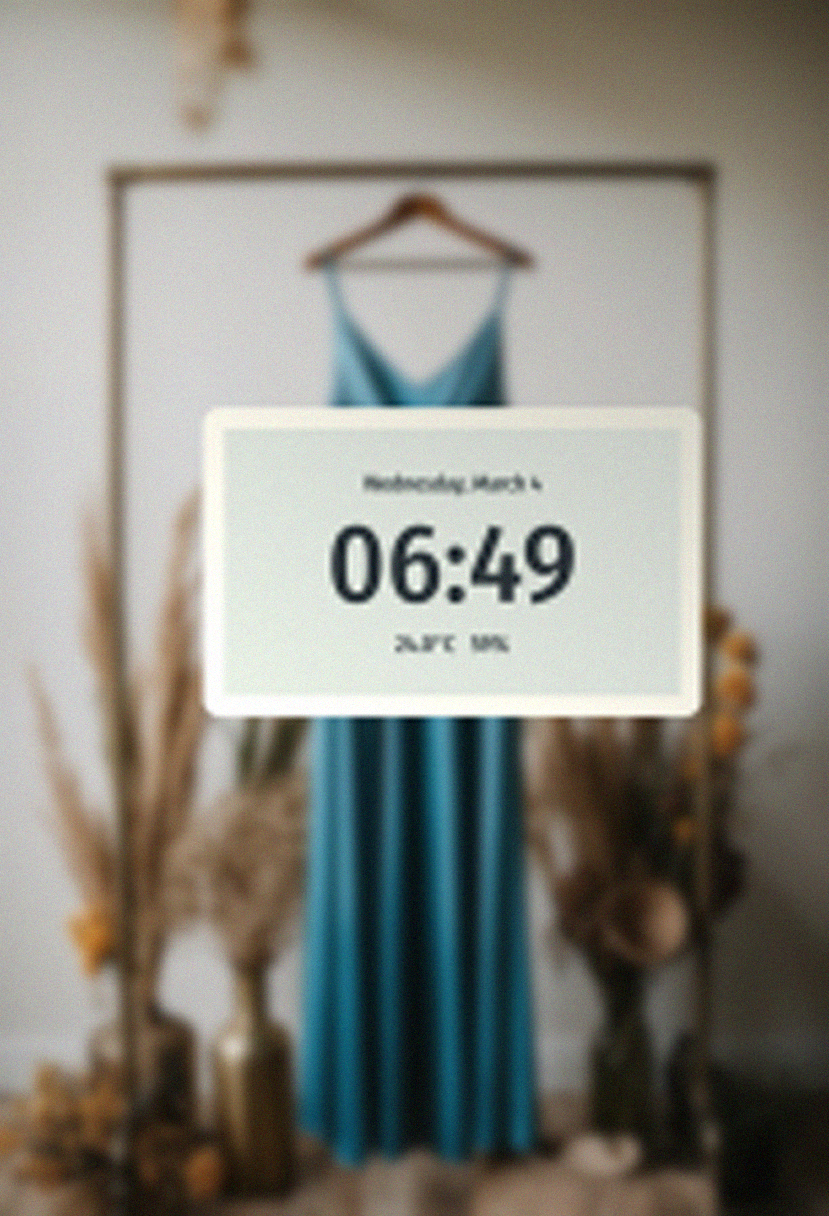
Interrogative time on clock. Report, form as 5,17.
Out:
6,49
